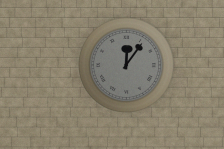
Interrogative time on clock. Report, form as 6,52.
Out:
12,06
